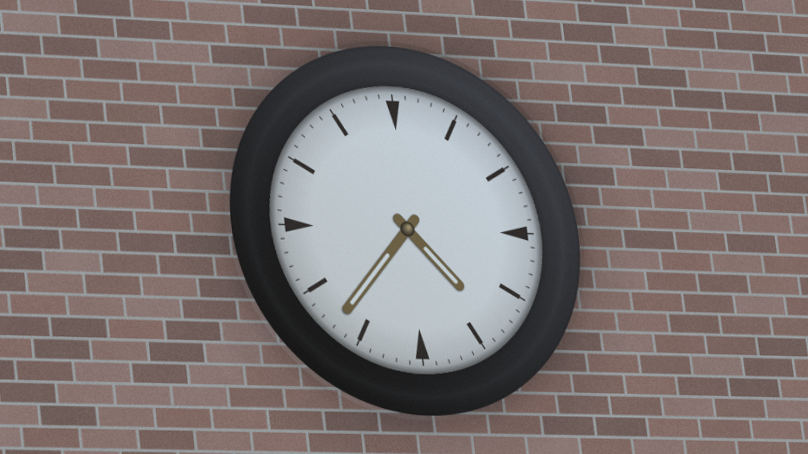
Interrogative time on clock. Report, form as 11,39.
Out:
4,37
